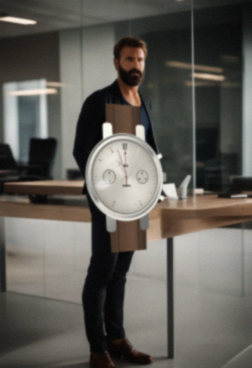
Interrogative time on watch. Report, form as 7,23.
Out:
10,57
